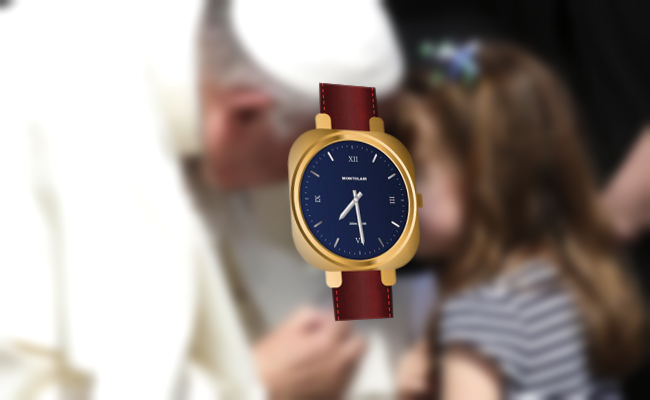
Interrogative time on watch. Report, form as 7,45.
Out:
7,29
